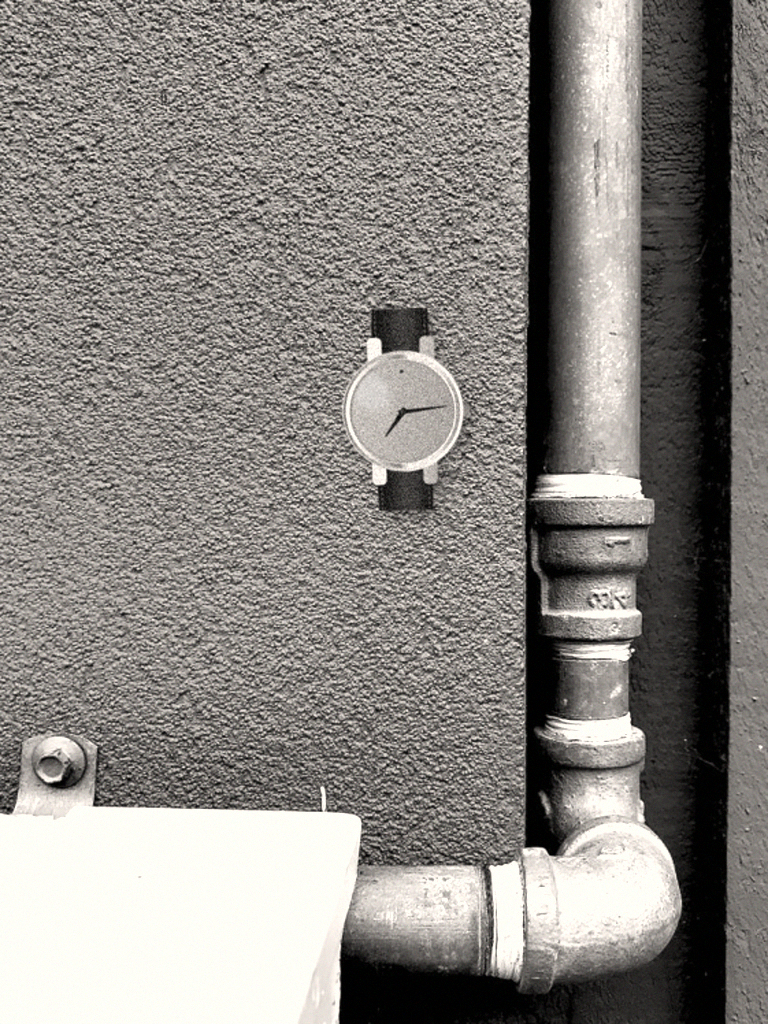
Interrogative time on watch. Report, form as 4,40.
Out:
7,14
